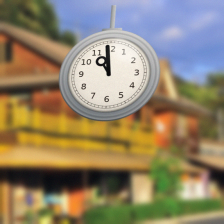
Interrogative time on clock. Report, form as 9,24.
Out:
10,59
